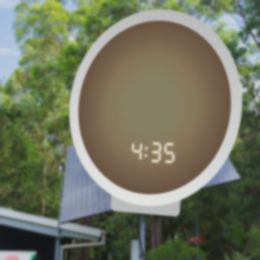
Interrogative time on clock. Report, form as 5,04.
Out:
4,35
